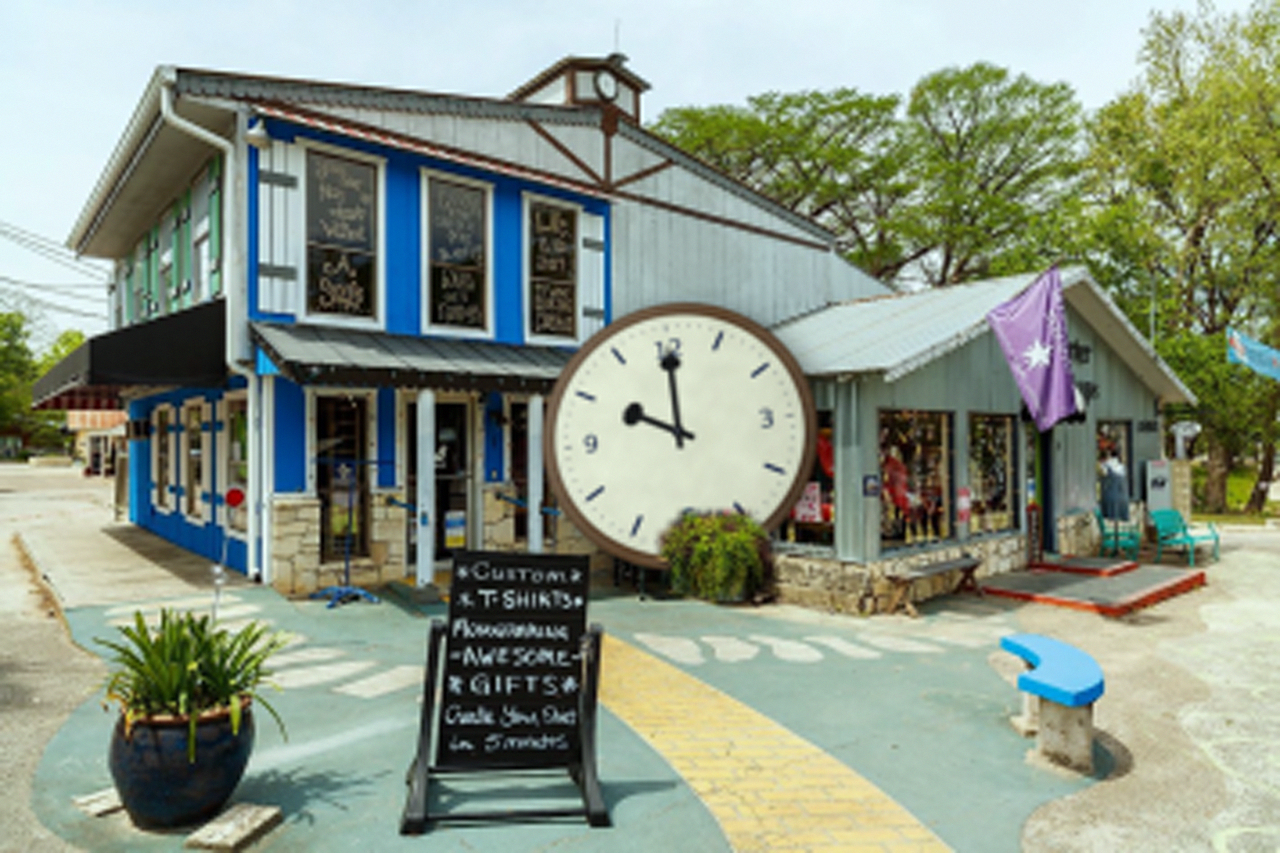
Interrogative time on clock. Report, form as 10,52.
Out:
10,00
